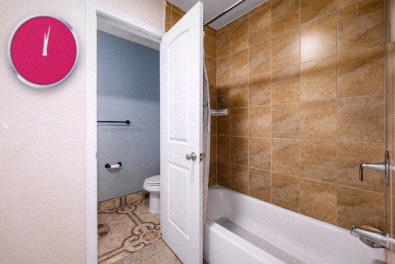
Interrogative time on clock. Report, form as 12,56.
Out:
12,02
